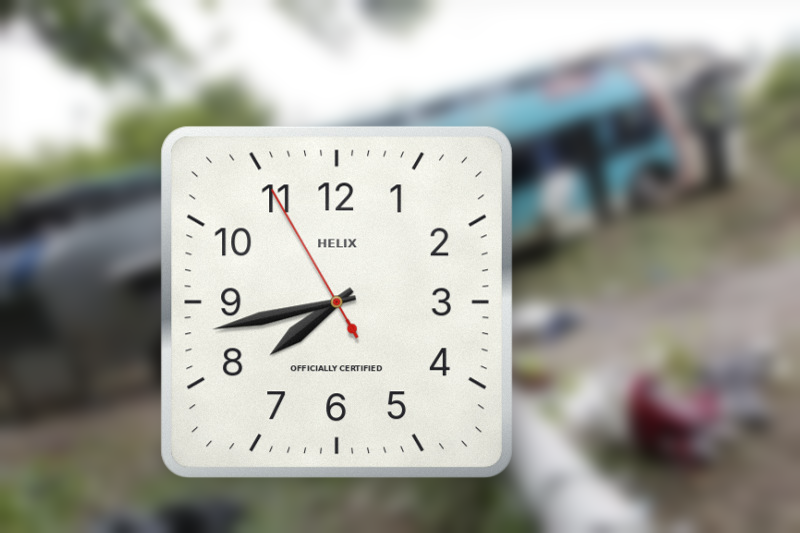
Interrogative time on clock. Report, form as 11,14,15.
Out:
7,42,55
